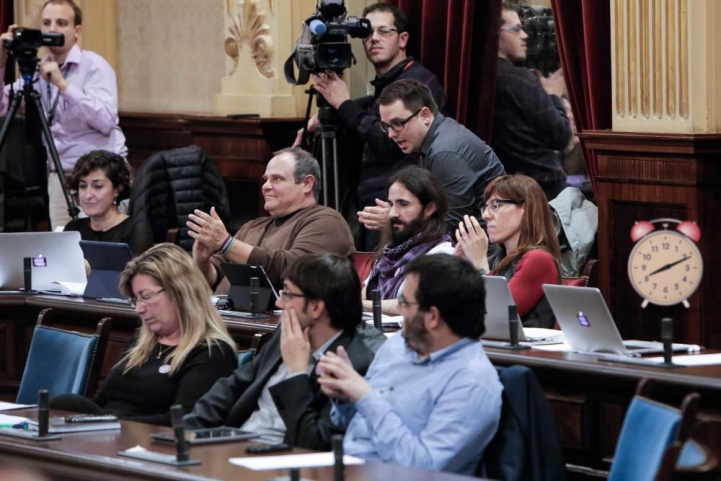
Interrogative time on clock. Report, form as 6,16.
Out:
8,11
